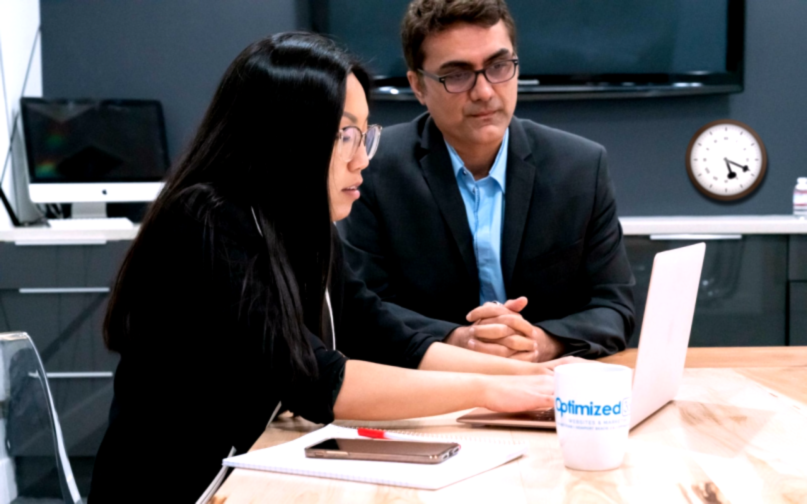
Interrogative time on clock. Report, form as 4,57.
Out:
5,19
